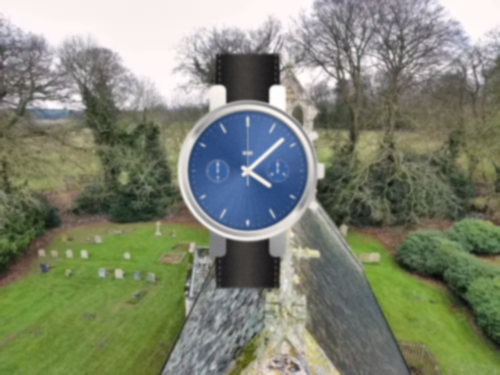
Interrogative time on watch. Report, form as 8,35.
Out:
4,08
